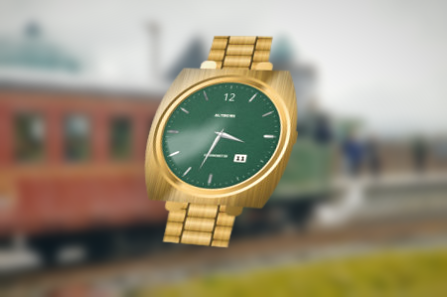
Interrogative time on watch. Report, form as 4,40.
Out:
3,33
